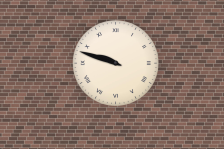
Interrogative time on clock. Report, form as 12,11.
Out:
9,48
